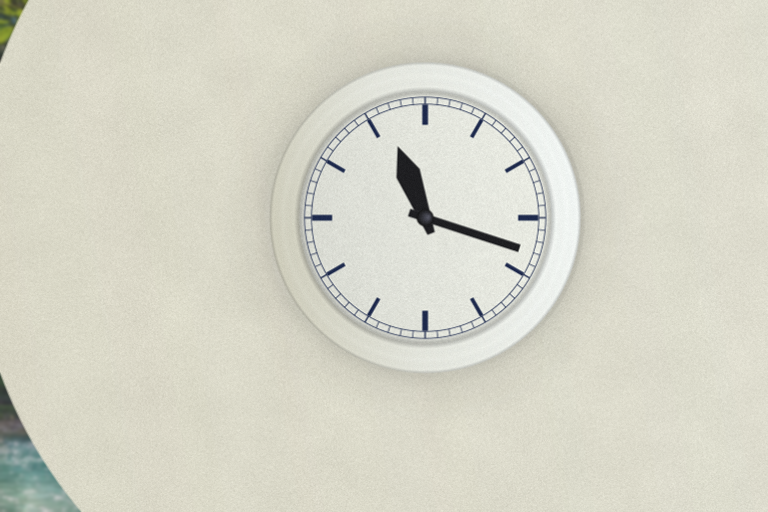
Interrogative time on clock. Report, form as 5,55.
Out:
11,18
